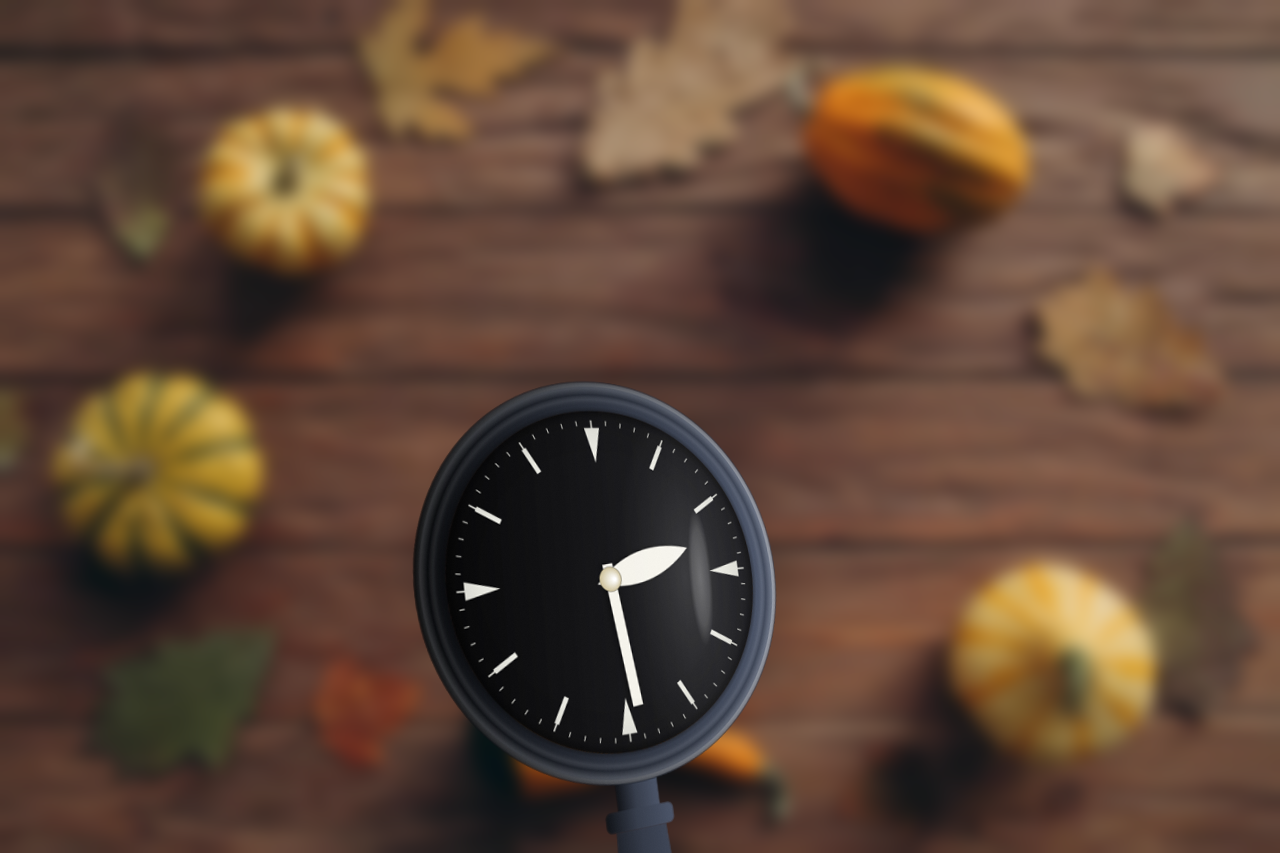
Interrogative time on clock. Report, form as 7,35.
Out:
2,29
